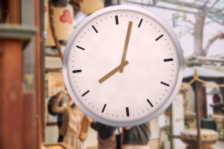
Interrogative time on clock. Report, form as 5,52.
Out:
8,03
